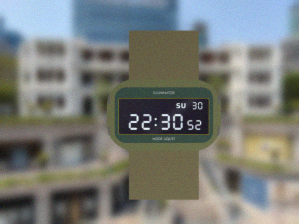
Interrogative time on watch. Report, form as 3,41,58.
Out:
22,30,52
